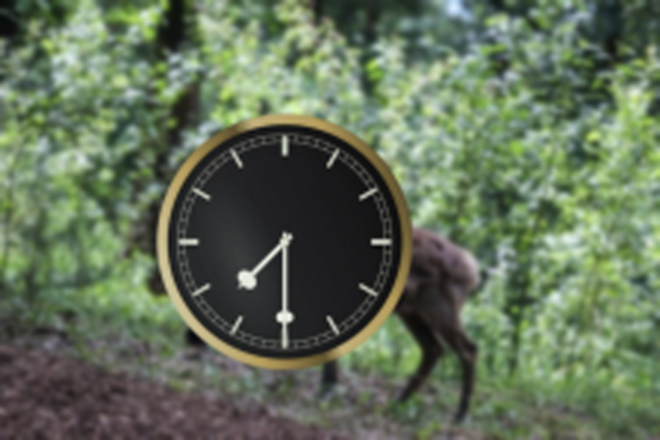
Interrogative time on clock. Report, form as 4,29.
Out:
7,30
